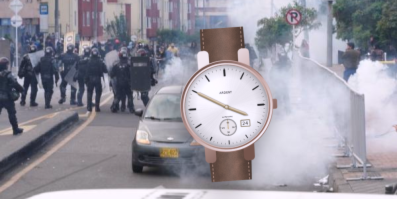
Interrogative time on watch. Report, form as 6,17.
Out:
3,50
